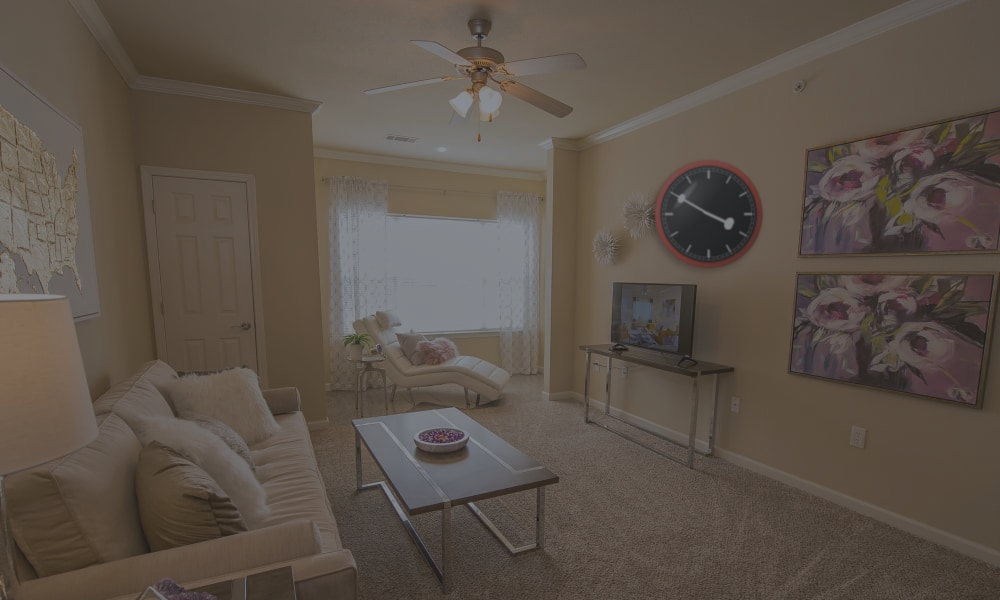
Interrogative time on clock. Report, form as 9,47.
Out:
3,50
